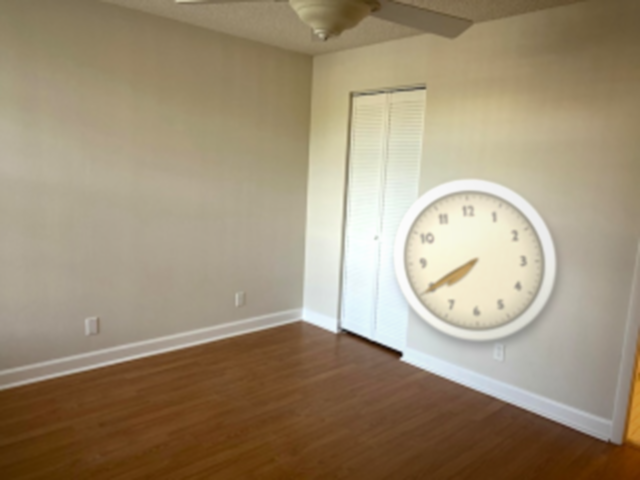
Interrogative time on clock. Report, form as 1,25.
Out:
7,40
